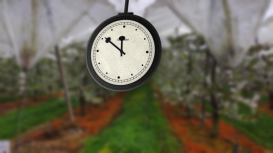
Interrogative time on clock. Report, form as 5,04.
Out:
11,51
